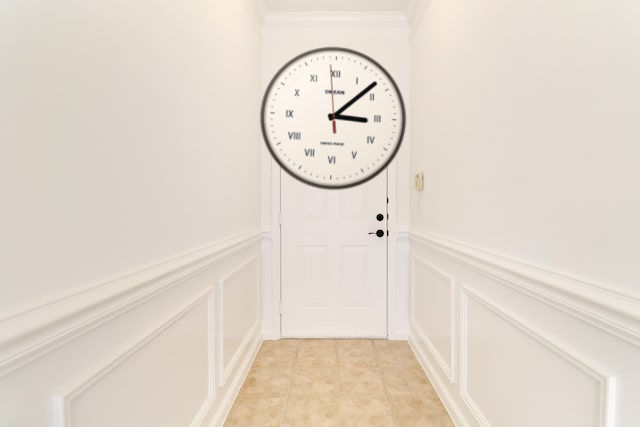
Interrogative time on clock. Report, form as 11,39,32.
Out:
3,07,59
